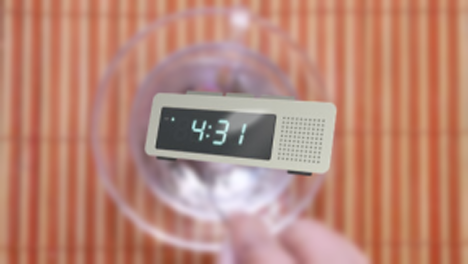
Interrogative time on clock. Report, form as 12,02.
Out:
4,31
